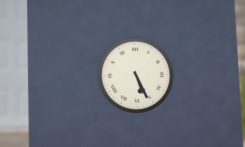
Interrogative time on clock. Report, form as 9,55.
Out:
5,26
